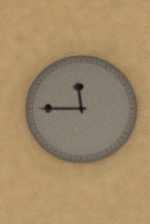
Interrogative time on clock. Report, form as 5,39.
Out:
11,45
